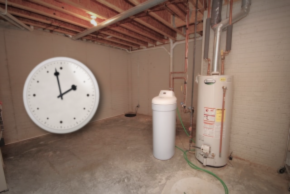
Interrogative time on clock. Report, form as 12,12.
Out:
1,58
